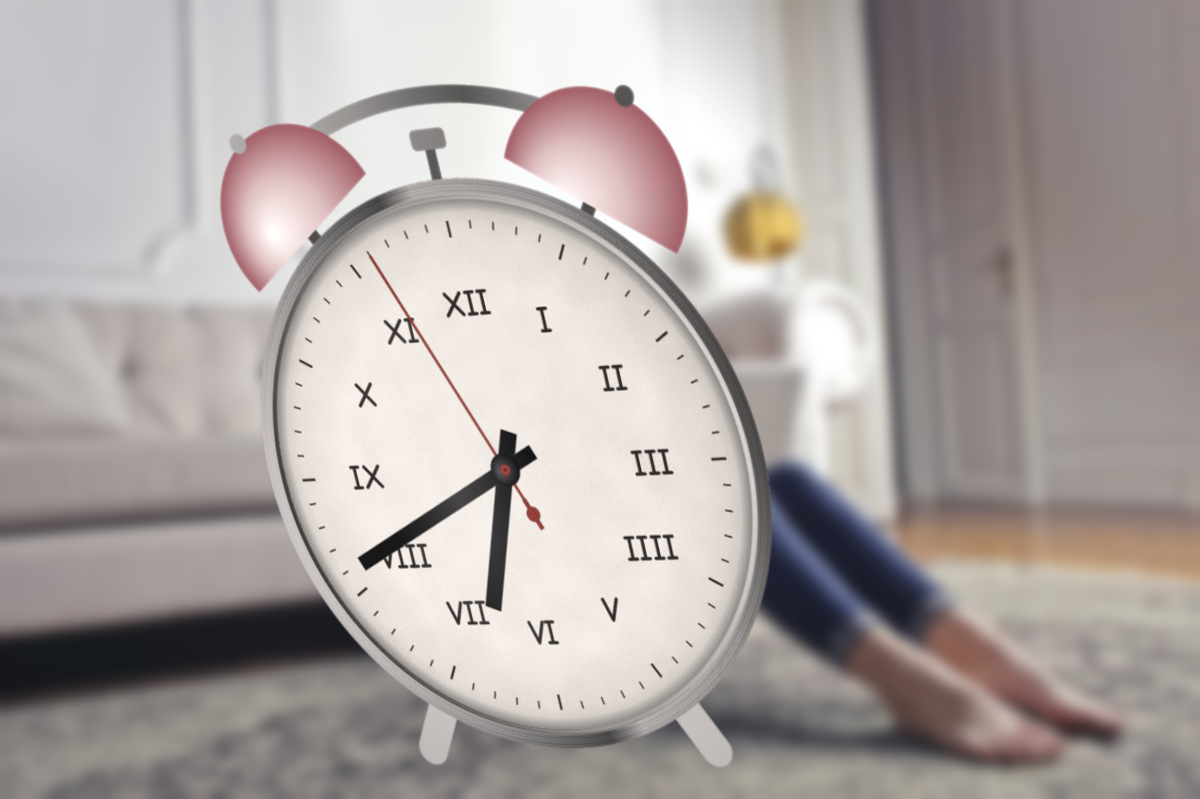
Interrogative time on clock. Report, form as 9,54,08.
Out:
6,40,56
